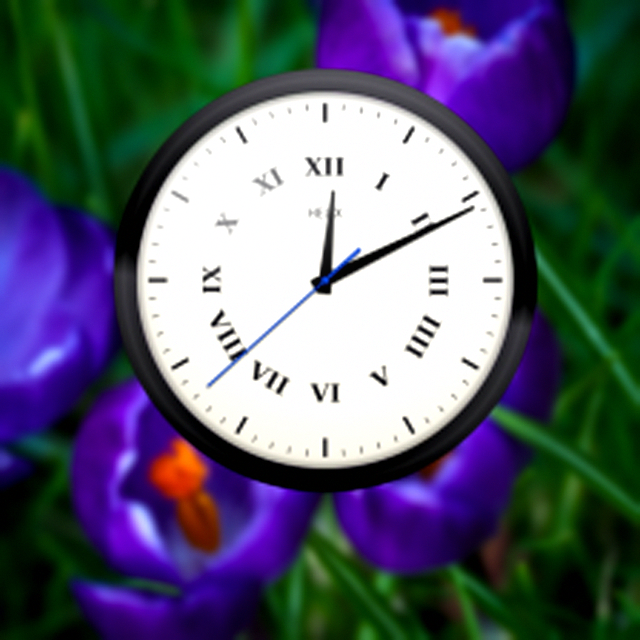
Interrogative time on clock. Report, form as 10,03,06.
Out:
12,10,38
